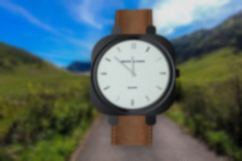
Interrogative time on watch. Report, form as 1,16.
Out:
11,52
